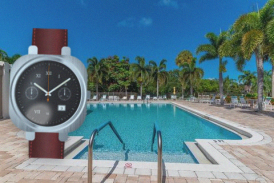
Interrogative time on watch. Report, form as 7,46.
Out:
10,09
